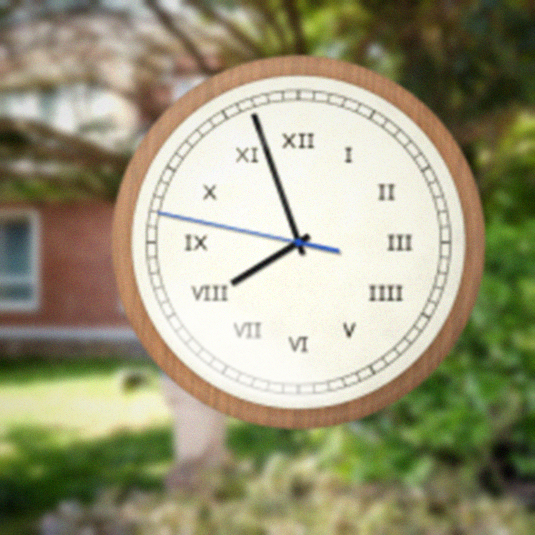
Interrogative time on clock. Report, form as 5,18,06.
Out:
7,56,47
